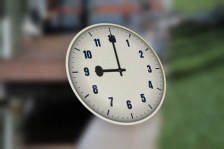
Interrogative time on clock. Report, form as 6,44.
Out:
9,00
